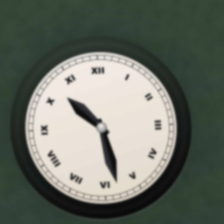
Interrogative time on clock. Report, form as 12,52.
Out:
10,28
